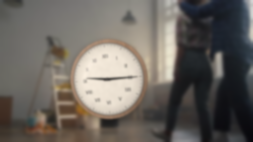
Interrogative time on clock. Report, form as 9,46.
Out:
9,15
